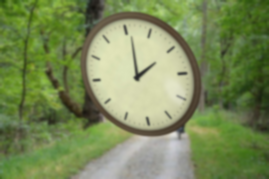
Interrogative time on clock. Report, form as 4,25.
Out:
2,01
